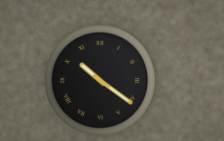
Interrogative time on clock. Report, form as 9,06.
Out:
10,21
